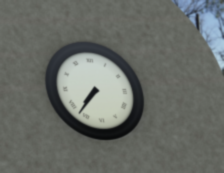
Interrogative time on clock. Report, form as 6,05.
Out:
7,37
